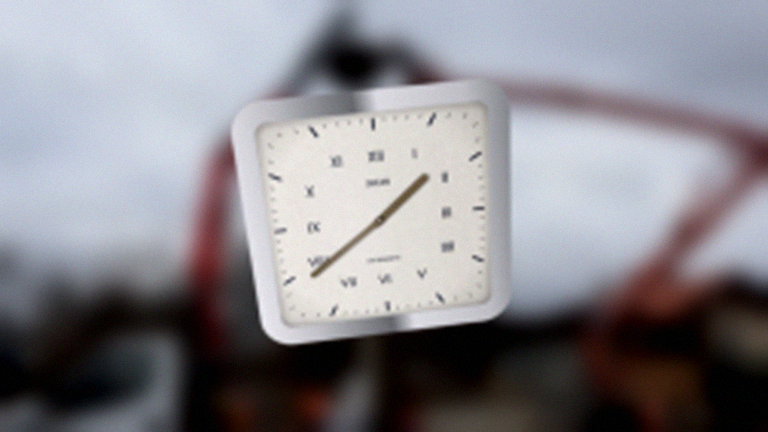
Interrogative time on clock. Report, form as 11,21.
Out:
1,39
